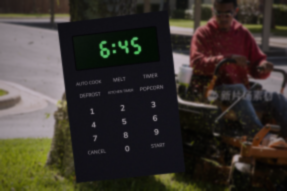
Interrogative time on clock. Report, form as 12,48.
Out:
6,45
